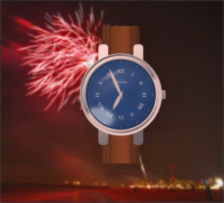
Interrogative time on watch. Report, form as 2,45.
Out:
6,56
